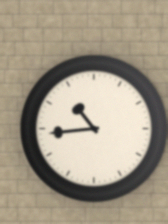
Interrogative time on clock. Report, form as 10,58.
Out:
10,44
